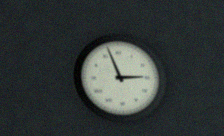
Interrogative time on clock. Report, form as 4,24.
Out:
2,57
